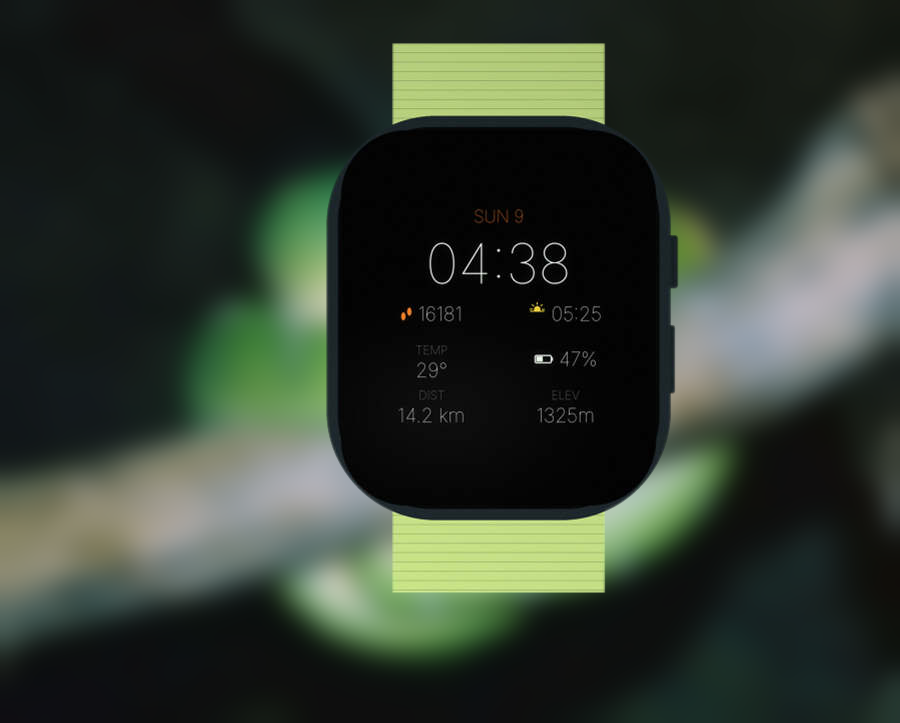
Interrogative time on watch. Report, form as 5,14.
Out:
4,38
